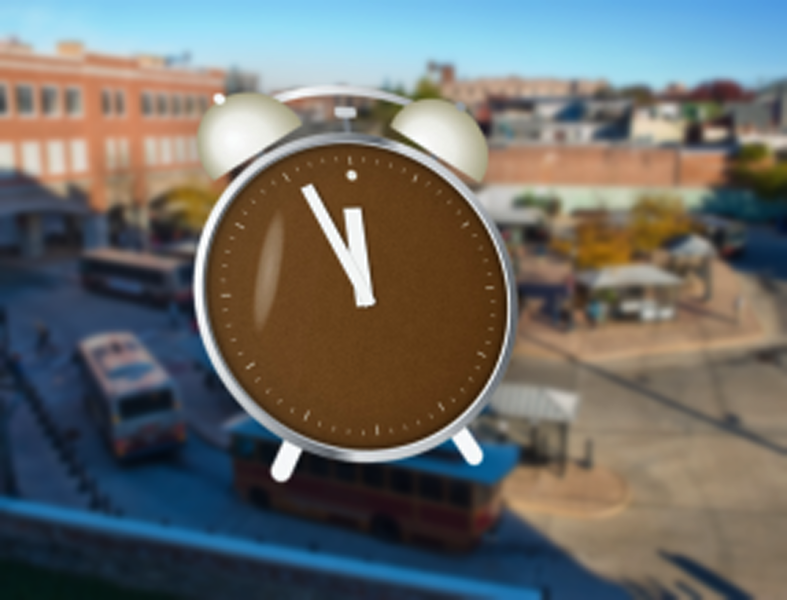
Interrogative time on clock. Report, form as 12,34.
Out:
11,56
